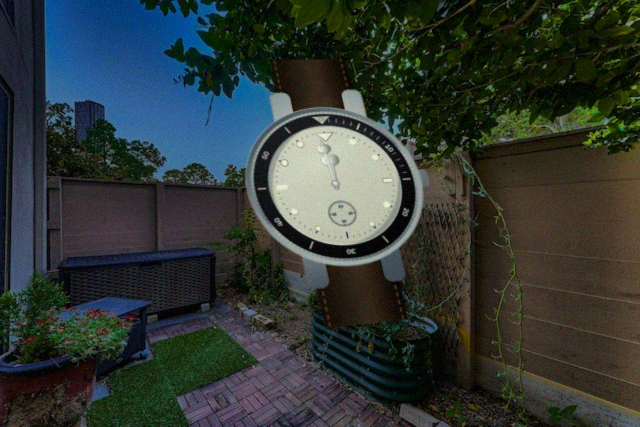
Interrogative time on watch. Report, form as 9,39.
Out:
11,59
